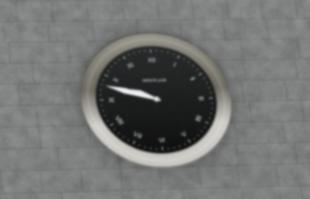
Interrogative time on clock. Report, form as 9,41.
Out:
9,48
